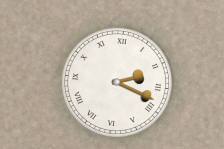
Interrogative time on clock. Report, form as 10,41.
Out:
2,18
